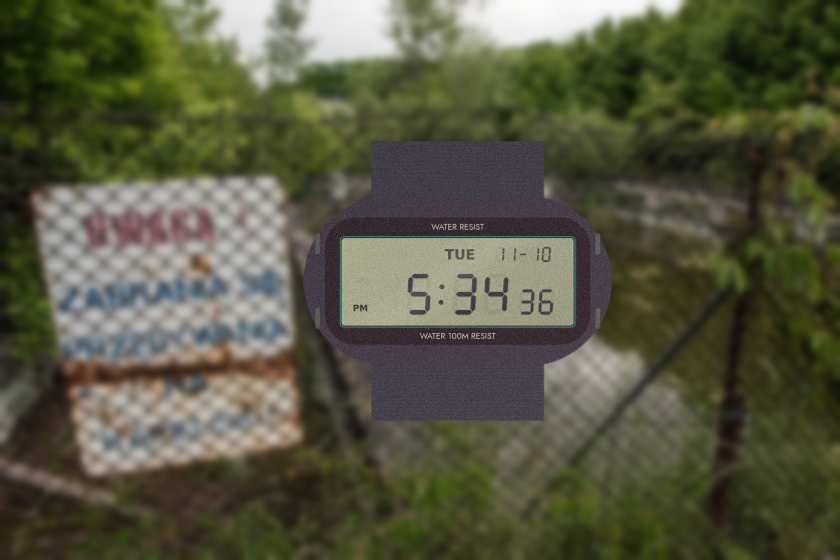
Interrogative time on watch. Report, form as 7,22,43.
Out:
5,34,36
